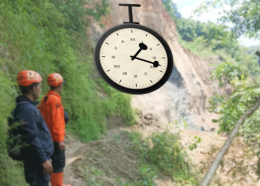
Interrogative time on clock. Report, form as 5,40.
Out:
1,18
